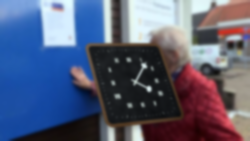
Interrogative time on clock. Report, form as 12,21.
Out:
4,07
